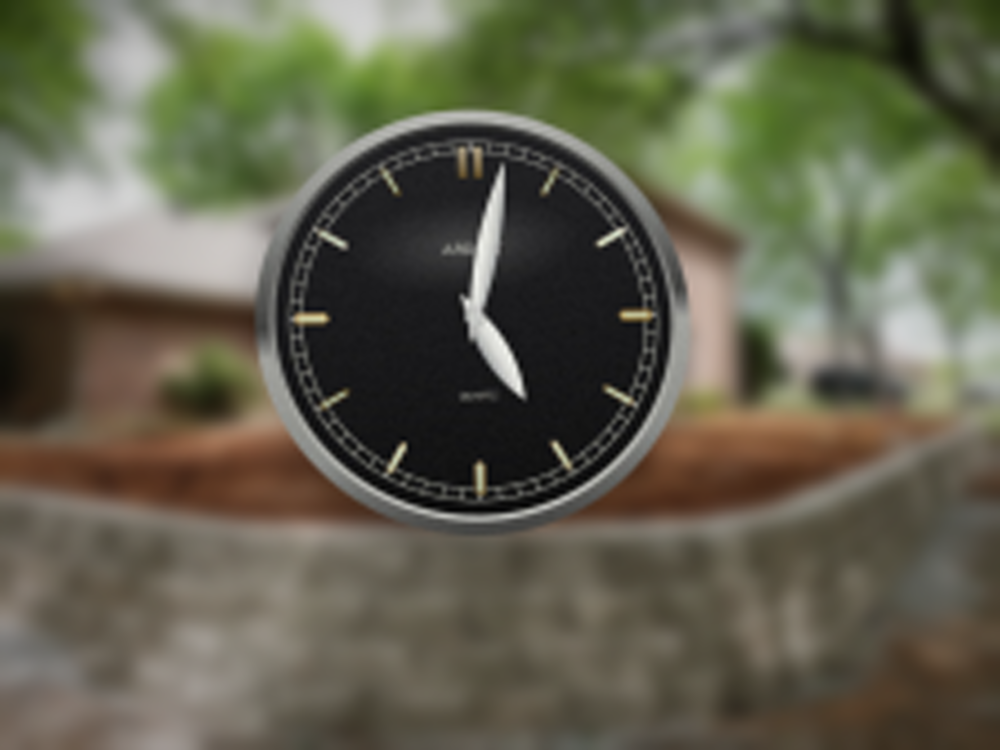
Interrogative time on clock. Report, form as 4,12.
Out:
5,02
